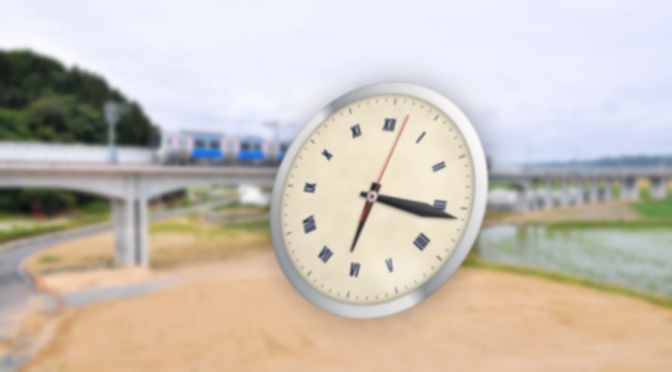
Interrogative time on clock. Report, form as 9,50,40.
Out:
6,16,02
